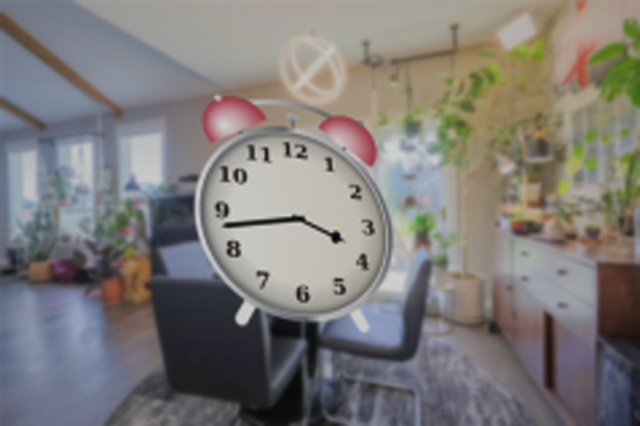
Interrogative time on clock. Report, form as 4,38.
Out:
3,43
